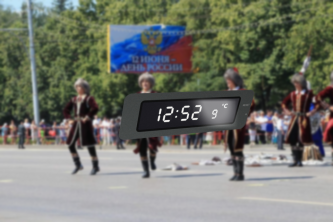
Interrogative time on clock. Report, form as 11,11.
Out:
12,52
